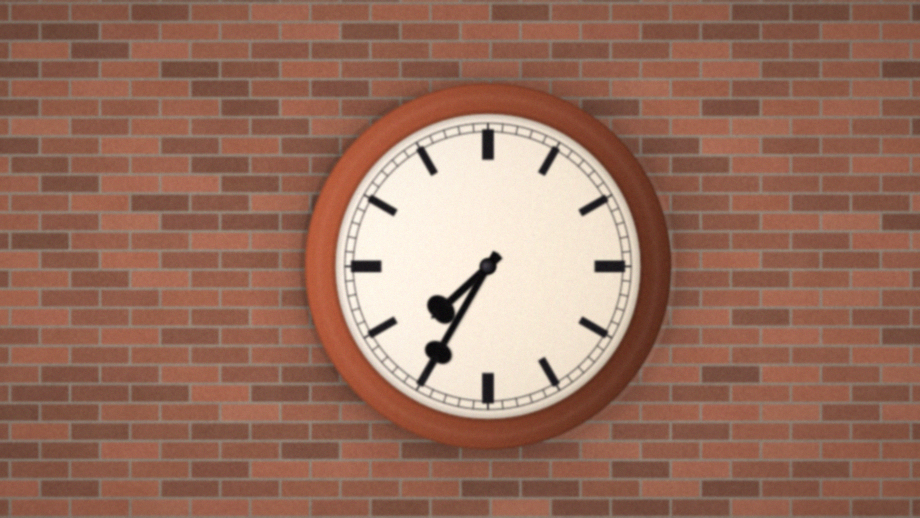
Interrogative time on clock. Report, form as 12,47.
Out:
7,35
